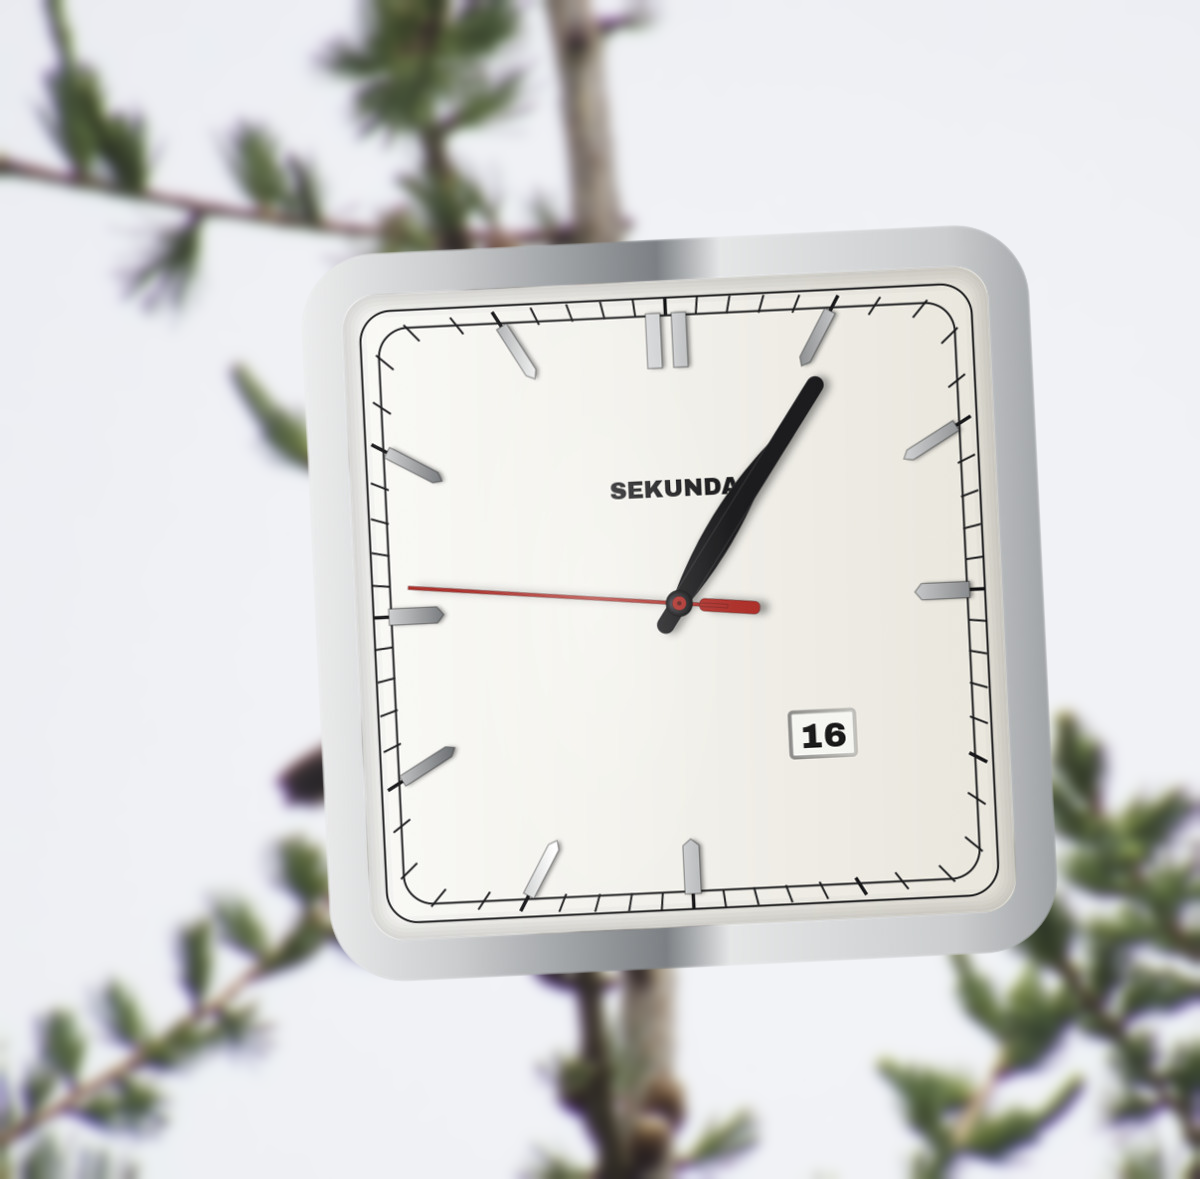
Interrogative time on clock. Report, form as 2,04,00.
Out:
1,05,46
